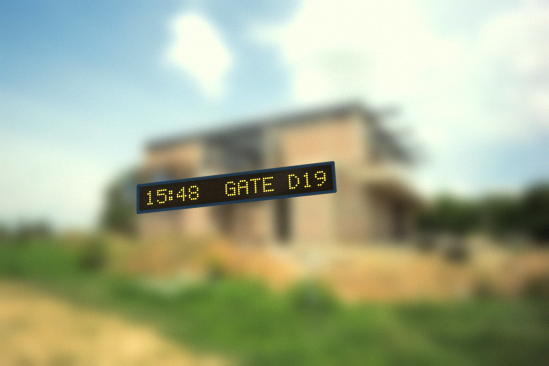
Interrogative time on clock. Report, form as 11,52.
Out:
15,48
